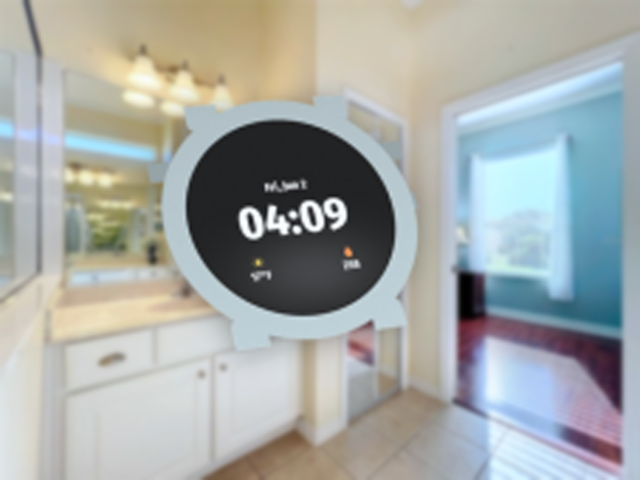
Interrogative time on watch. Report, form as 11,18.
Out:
4,09
